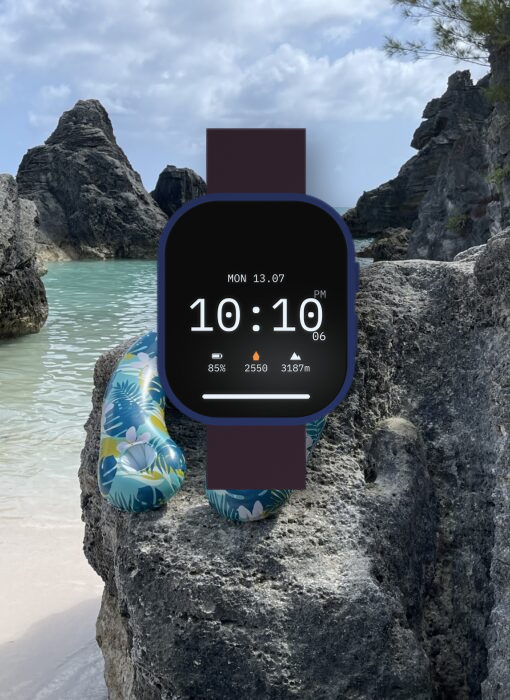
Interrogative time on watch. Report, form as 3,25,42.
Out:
10,10,06
